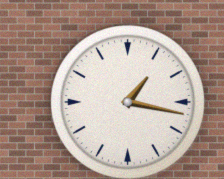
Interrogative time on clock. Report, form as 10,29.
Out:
1,17
